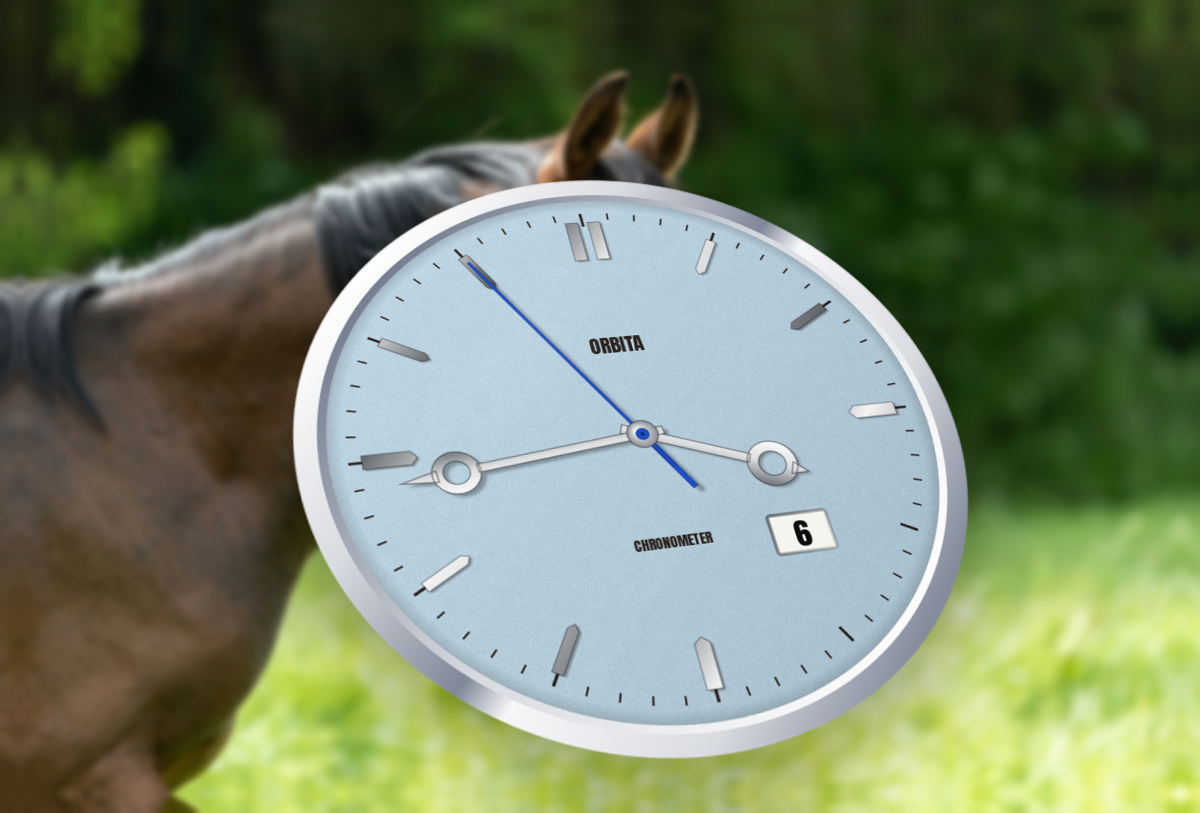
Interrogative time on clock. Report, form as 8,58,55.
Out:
3,43,55
